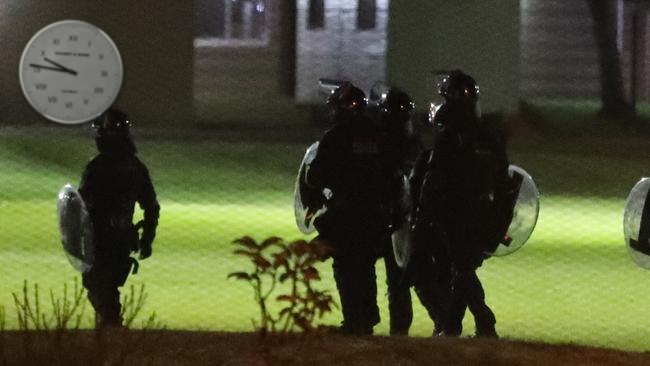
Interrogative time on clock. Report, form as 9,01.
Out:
9,46
